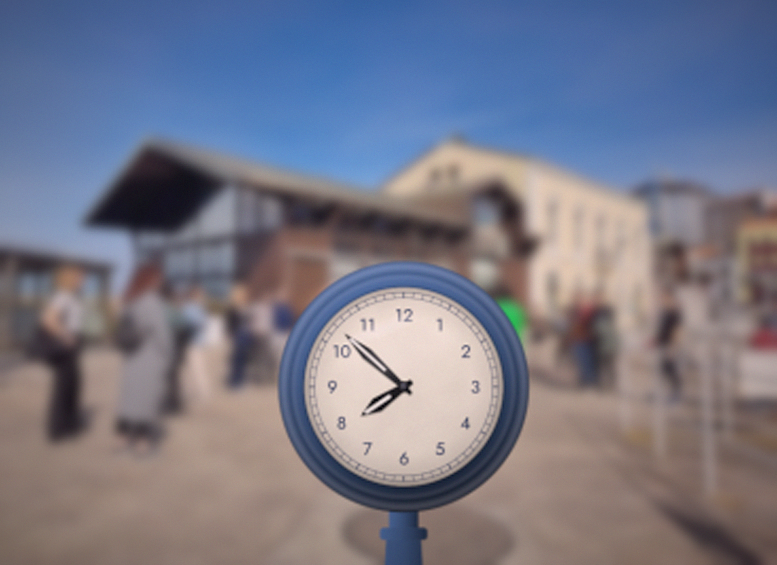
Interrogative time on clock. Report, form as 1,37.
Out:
7,52
